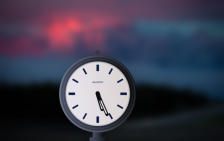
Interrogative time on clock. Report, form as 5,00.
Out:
5,26
